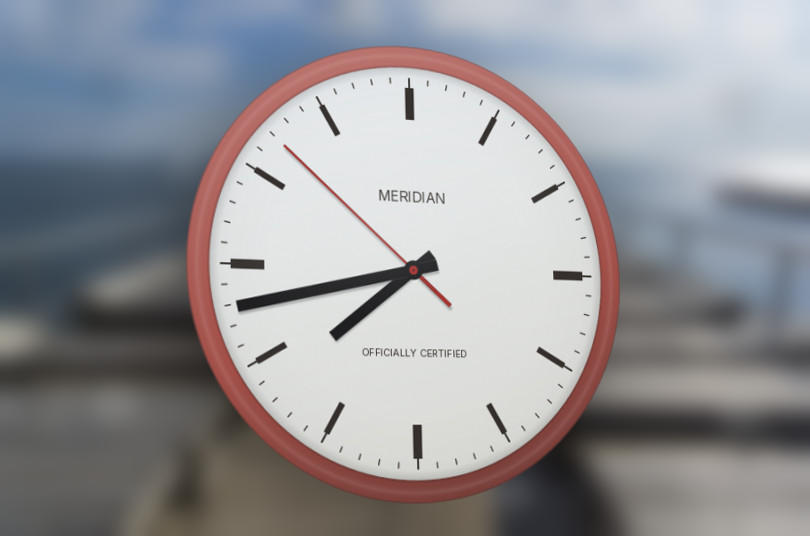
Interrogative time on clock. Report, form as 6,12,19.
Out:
7,42,52
